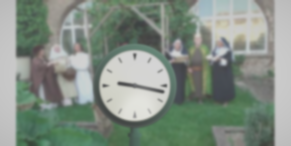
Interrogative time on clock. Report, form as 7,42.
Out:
9,17
